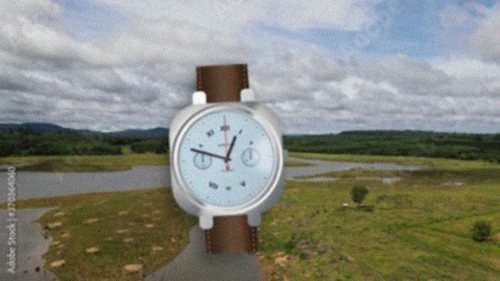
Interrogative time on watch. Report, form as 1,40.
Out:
12,48
